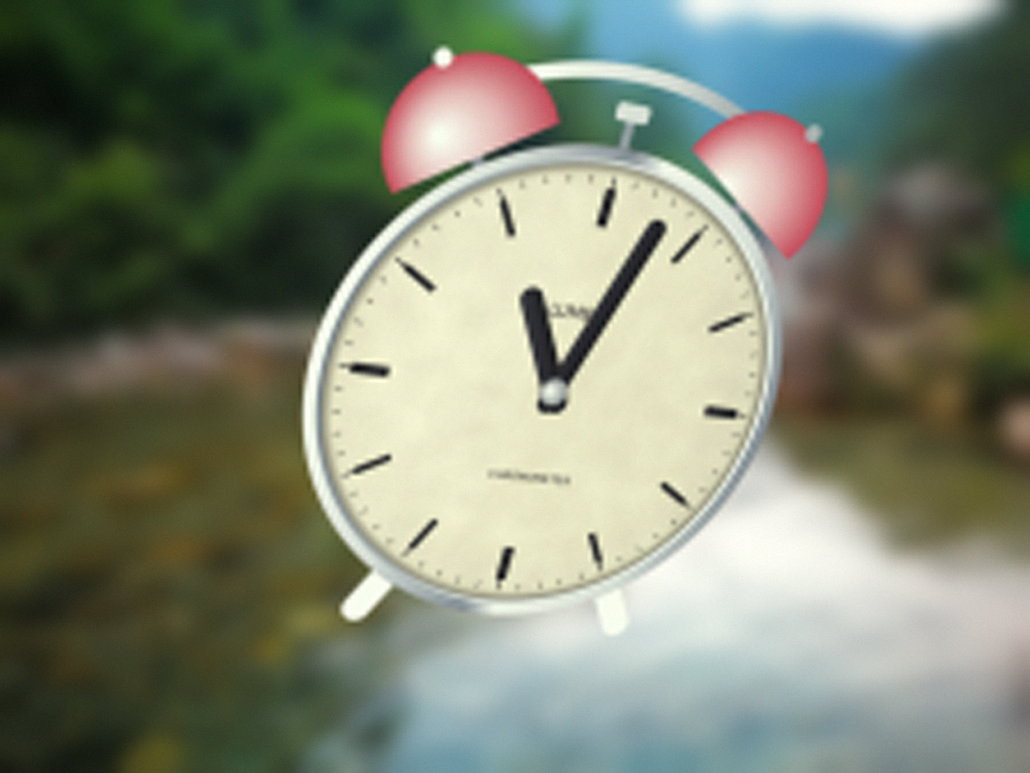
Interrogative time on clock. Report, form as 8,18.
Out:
11,03
